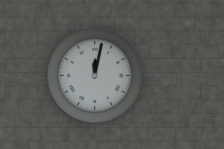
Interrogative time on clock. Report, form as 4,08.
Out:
12,02
